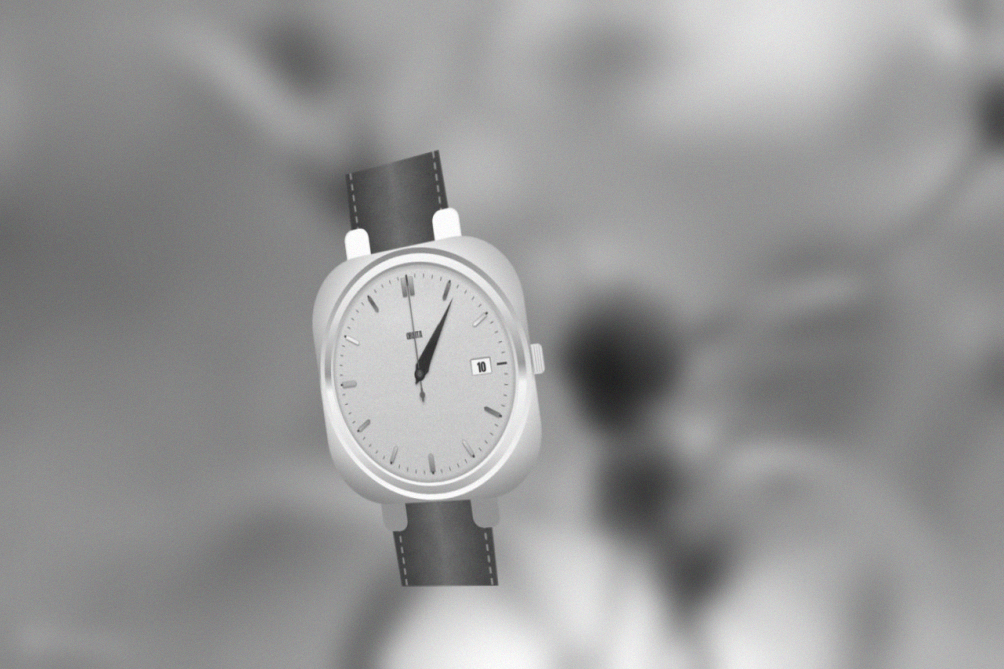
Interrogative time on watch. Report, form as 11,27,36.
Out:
1,06,00
